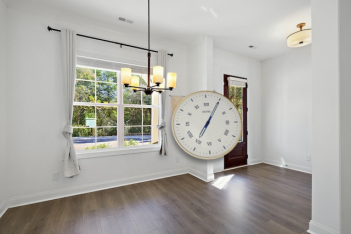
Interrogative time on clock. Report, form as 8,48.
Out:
7,05
